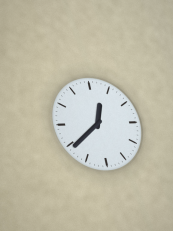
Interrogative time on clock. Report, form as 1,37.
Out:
12,39
